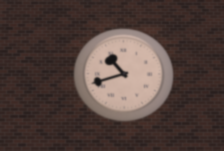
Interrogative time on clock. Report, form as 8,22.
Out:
10,42
